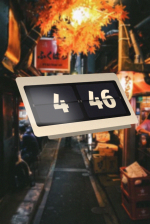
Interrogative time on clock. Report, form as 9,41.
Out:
4,46
